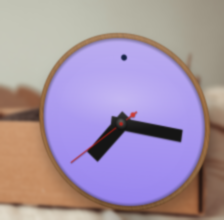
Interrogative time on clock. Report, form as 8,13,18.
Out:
7,15,38
